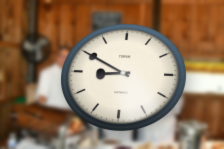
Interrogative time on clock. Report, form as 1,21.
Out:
8,50
